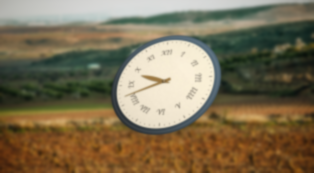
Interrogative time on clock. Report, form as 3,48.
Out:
9,42
